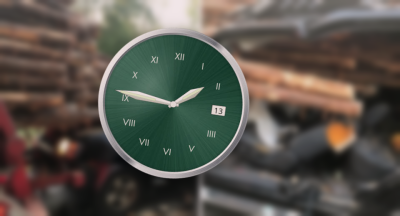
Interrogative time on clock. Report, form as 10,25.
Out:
1,46
